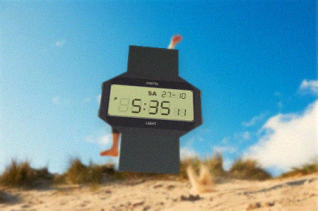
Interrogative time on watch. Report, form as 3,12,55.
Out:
5,35,11
